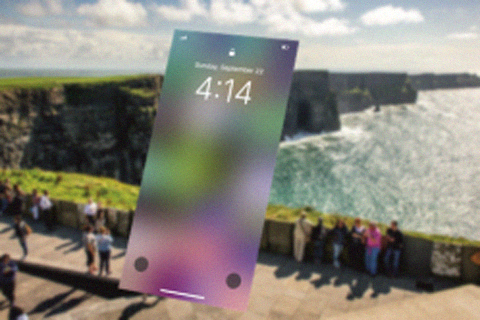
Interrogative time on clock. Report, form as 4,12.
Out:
4,14
